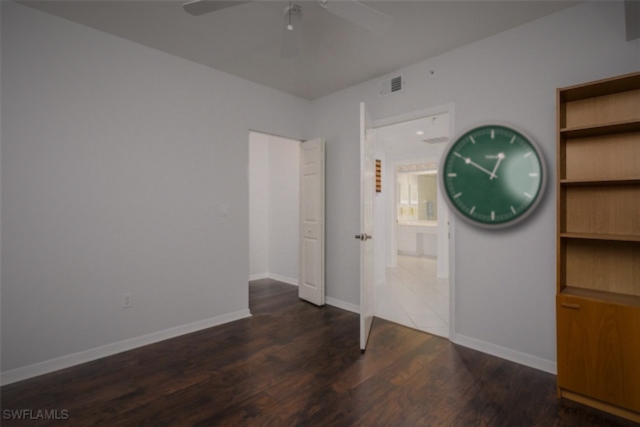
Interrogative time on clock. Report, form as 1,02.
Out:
12,50
